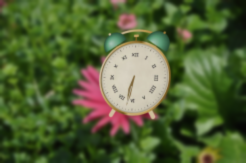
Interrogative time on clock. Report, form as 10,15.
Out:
6,32
